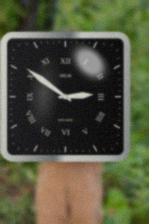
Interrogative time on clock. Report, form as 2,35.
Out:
2,51
